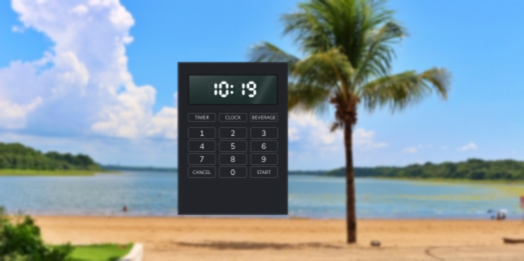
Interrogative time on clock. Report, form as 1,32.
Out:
10,19
